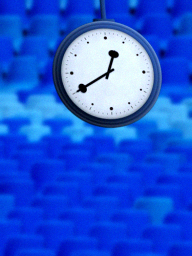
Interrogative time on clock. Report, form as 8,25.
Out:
12,40
